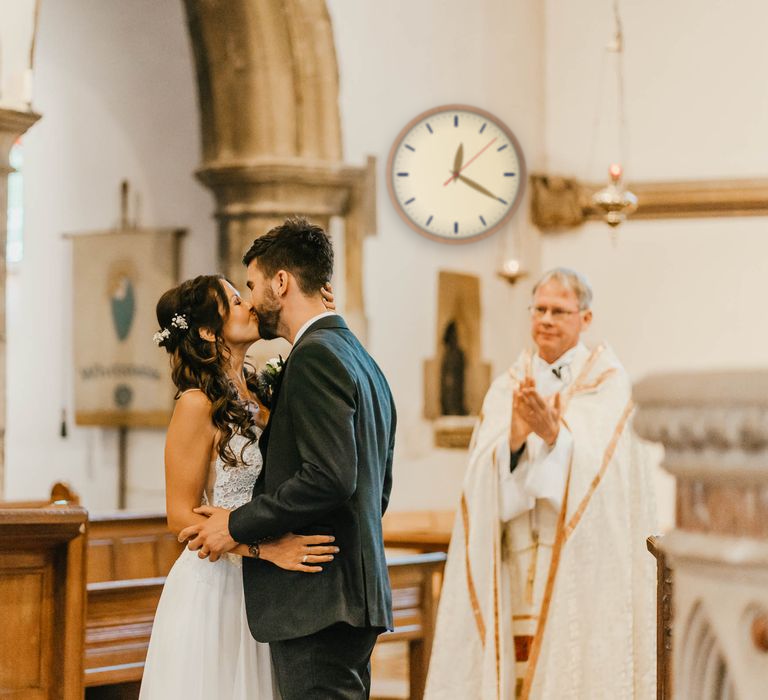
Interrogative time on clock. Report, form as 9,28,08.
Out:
12,20,08
